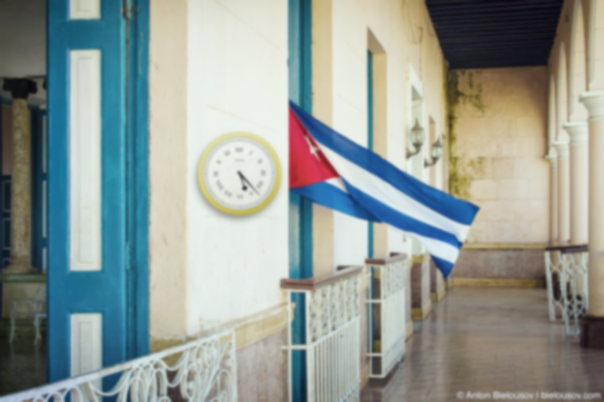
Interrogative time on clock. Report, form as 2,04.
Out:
5,23
